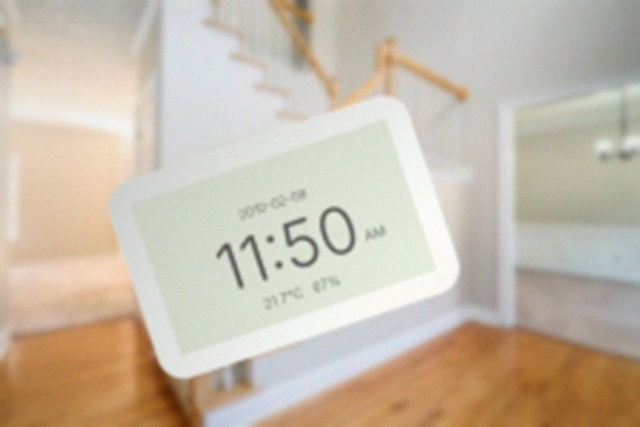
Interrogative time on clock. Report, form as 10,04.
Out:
11,50
